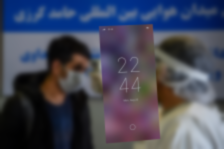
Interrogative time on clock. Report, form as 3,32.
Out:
22,44
